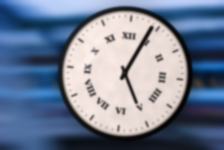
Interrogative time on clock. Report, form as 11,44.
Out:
5,04
